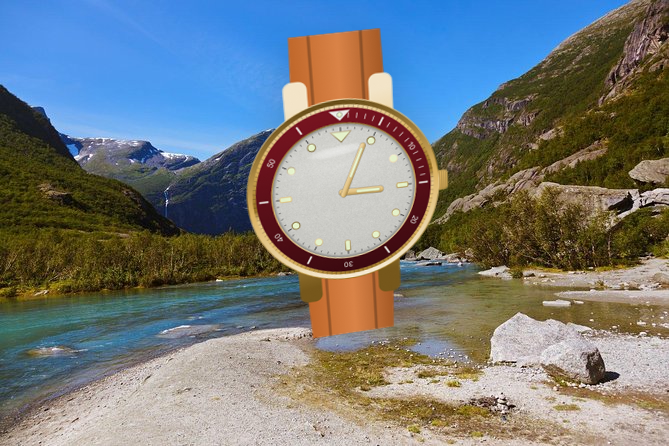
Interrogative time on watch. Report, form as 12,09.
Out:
3,04
